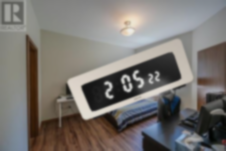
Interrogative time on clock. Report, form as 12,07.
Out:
2,05
